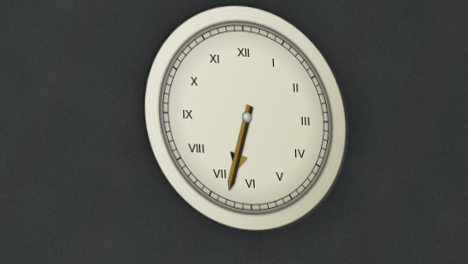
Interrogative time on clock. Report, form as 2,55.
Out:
6,33
